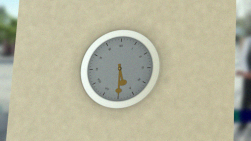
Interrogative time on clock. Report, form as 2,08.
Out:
5,30
